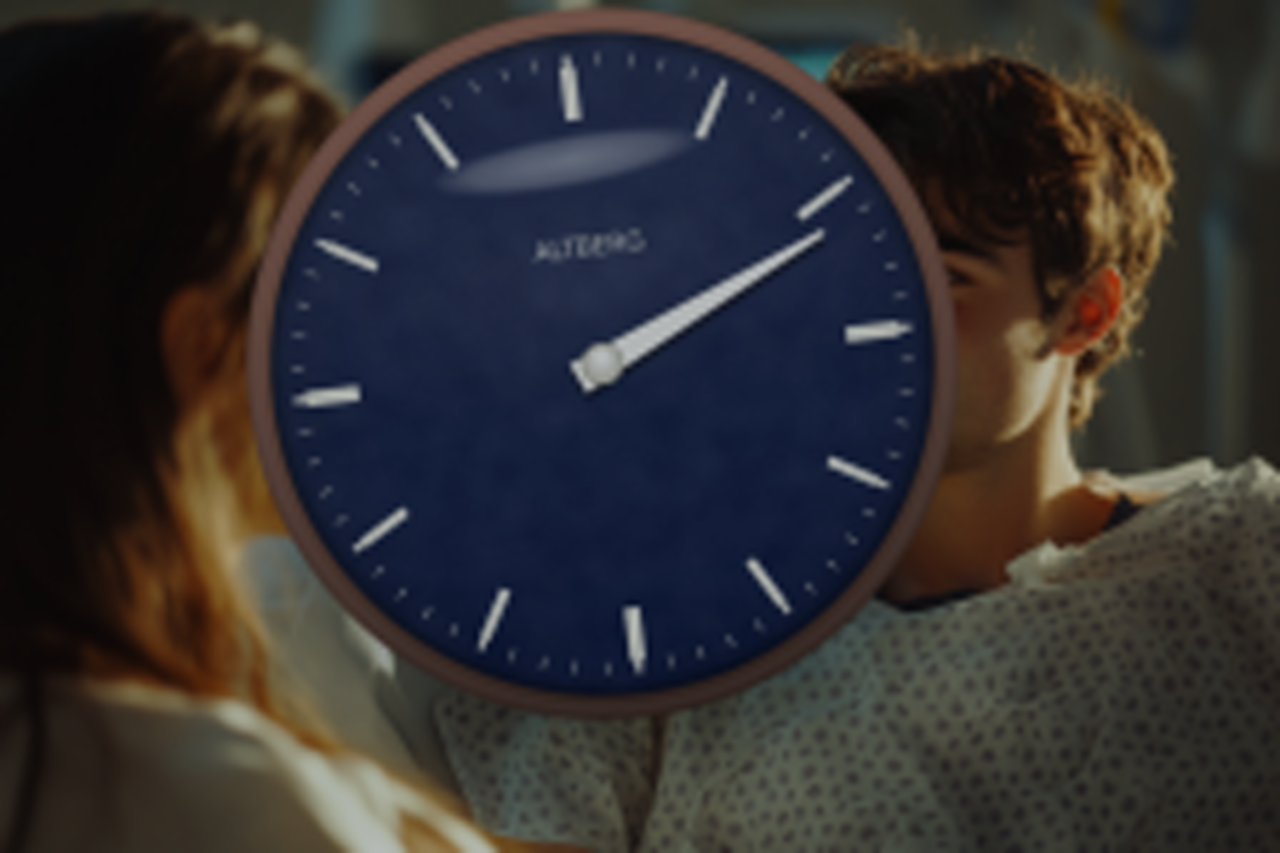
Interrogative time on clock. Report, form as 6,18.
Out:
2,11
